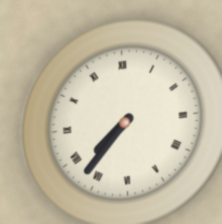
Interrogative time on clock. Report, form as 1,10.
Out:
7,37
